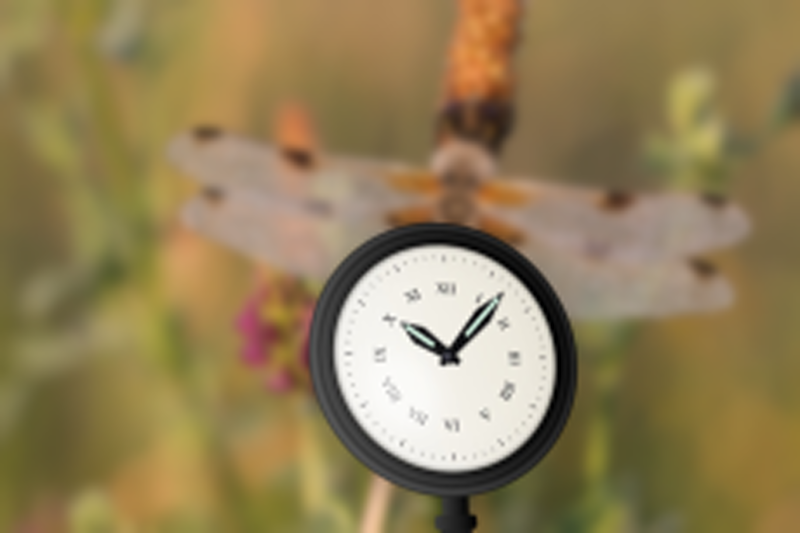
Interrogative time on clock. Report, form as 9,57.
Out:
10,07
